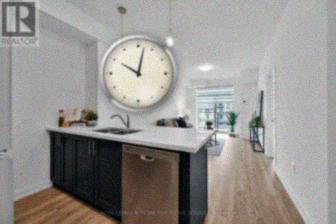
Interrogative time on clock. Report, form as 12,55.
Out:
10,02
